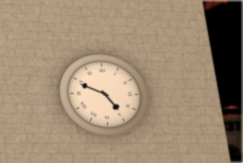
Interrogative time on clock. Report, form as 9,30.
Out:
4,49
